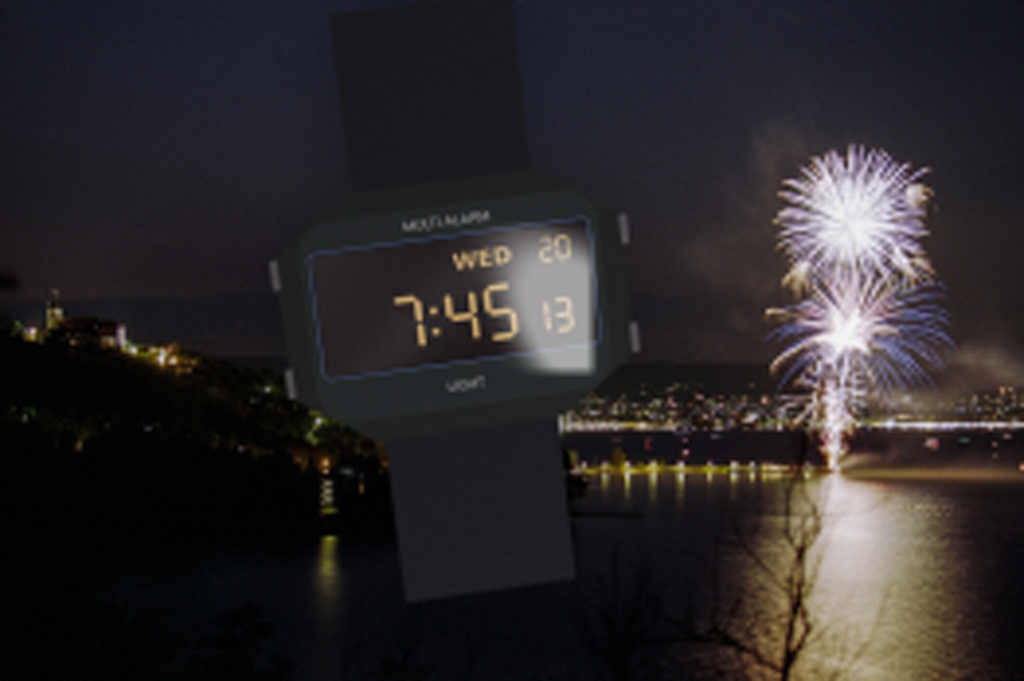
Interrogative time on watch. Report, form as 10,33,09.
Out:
7,45,13
